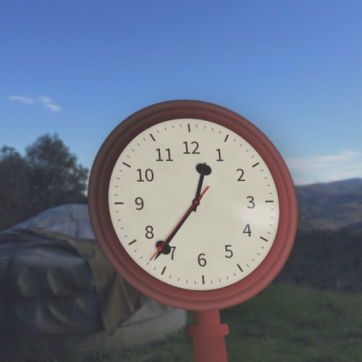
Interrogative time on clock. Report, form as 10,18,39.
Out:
12,36,37
